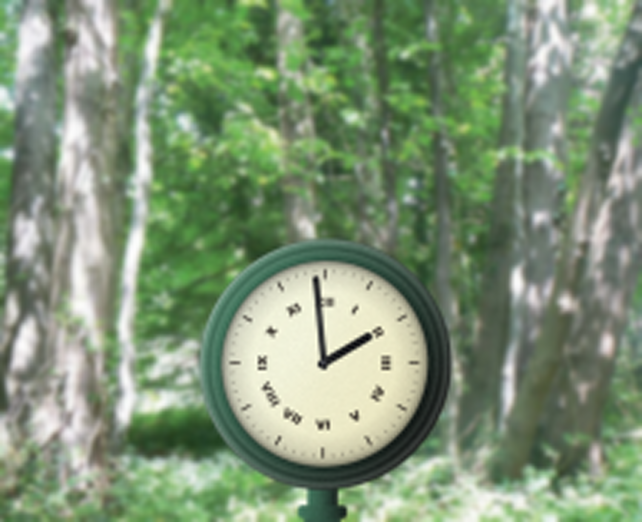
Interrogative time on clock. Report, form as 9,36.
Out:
1,59
